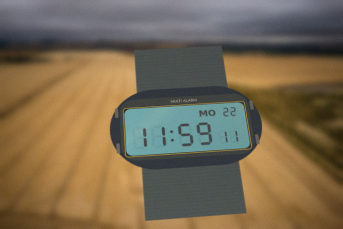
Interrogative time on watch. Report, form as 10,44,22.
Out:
11,59,11
